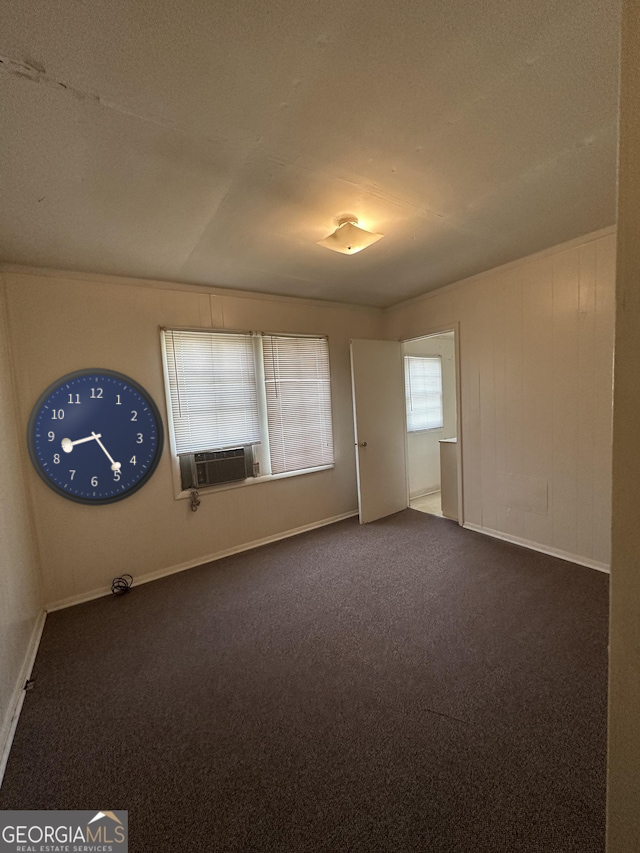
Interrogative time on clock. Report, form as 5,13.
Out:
8,24
